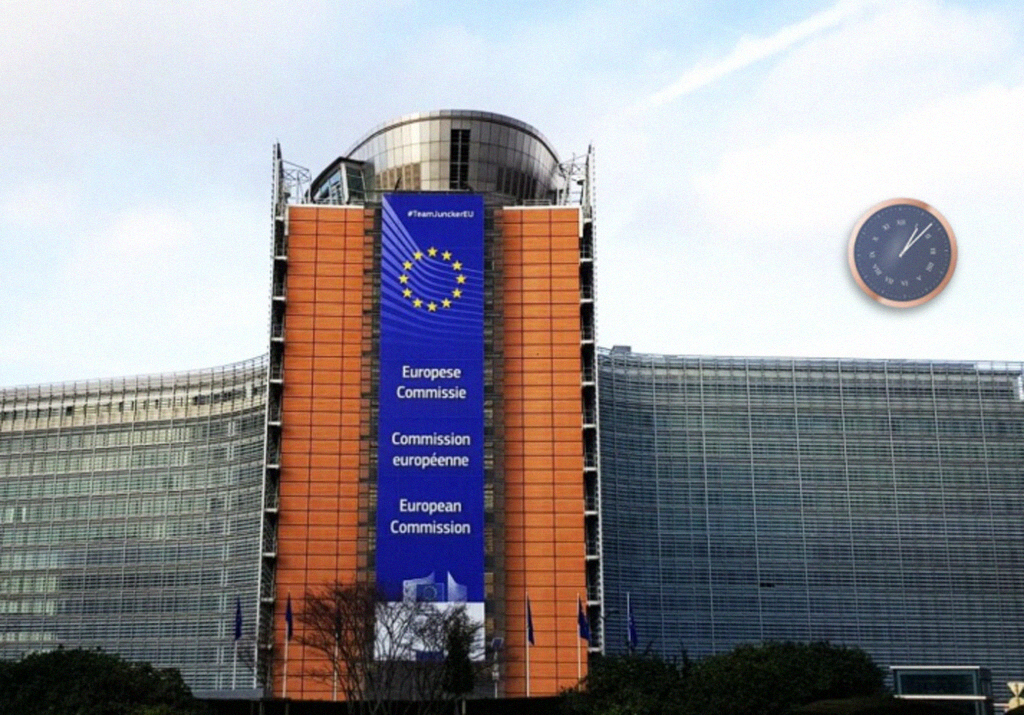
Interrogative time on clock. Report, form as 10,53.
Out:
1,08
